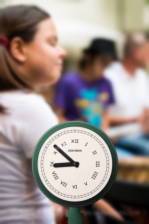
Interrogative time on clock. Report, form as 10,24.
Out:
8,52
